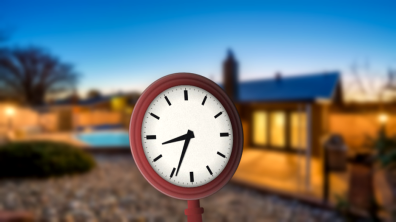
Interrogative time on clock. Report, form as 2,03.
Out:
8,34
